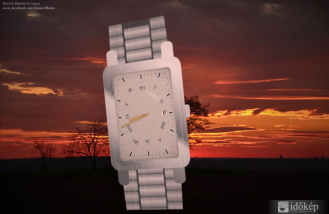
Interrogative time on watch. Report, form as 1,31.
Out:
8,42
